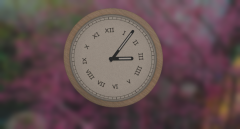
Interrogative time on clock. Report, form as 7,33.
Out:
3,07
